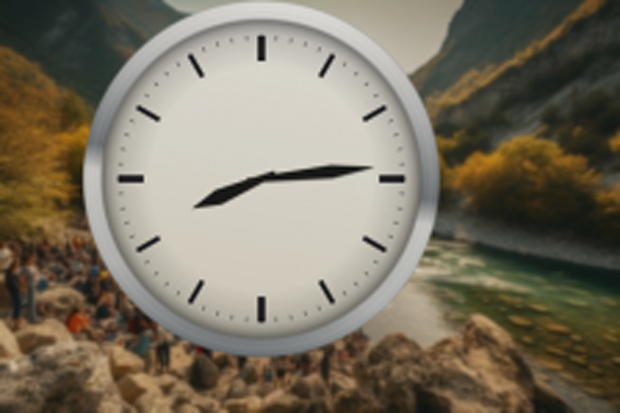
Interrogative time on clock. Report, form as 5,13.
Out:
8,14
